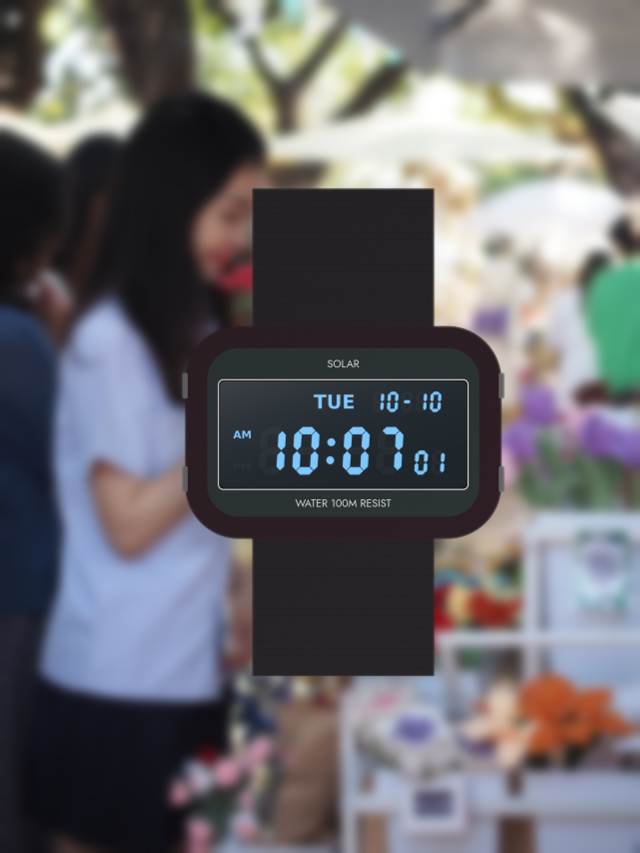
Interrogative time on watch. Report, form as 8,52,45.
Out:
10,07,01
